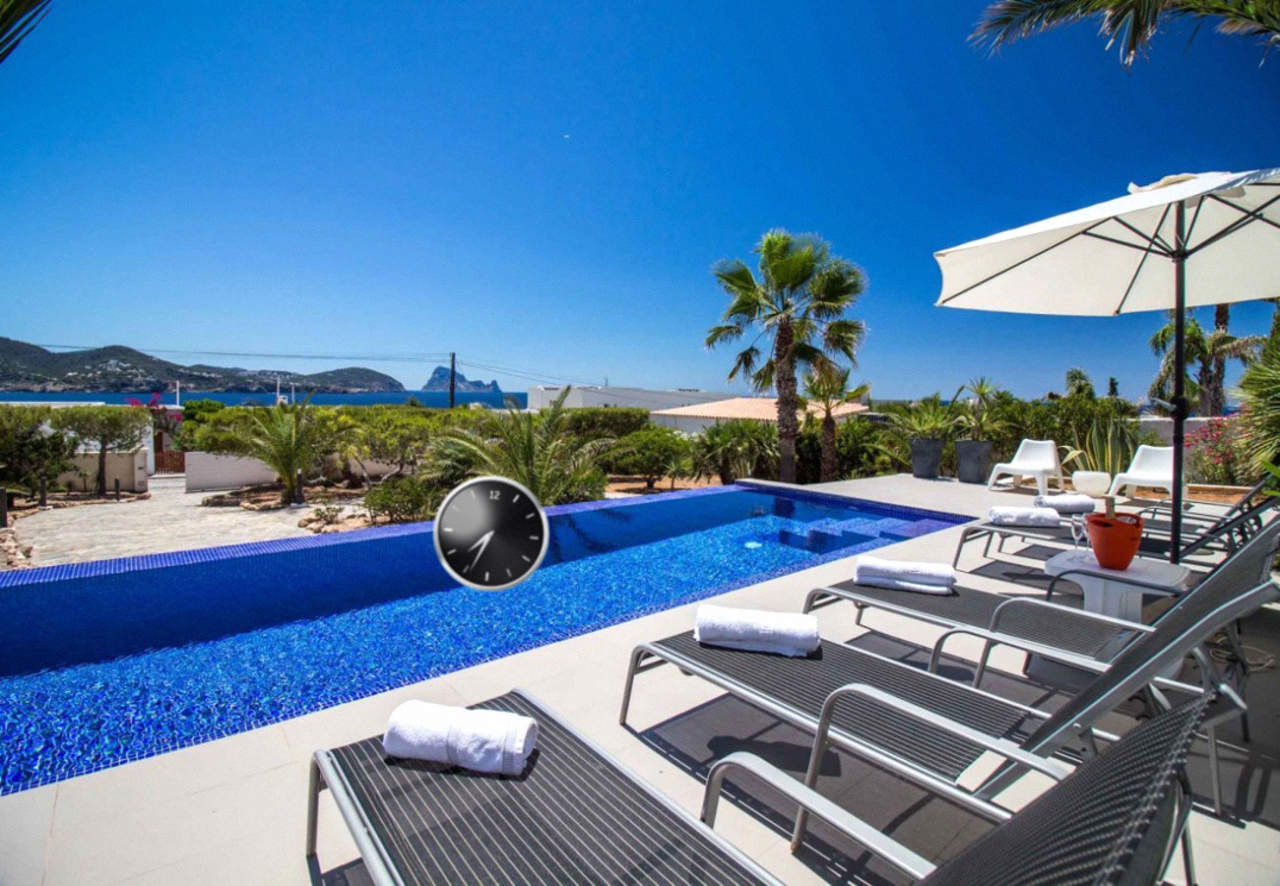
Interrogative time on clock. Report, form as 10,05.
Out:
7,34
